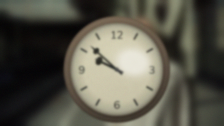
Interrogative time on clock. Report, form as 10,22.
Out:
9,52
